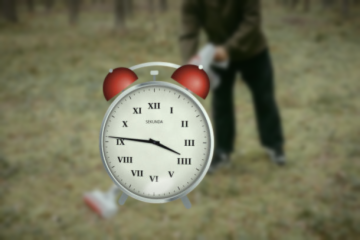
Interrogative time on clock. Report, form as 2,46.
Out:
3,46
